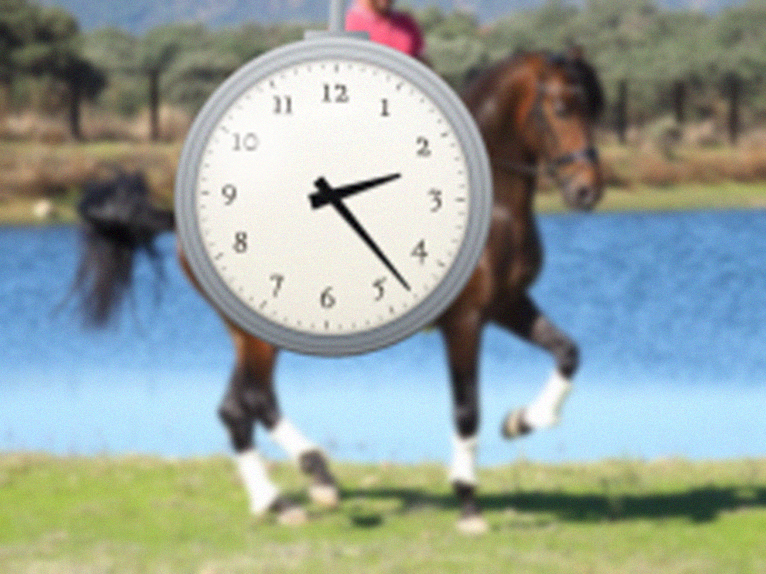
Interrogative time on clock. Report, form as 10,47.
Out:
2,23
